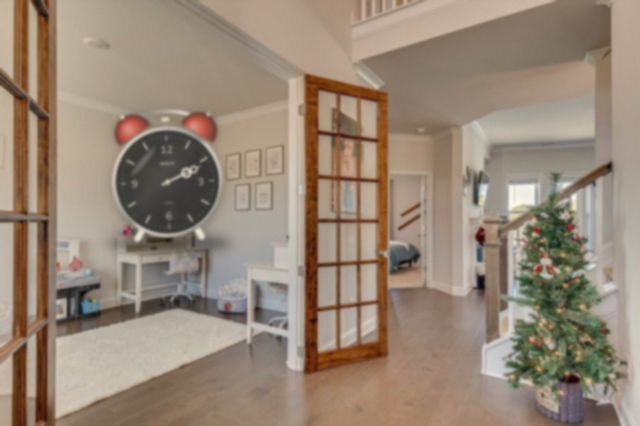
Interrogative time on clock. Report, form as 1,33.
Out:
2,11
